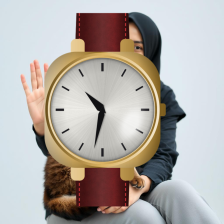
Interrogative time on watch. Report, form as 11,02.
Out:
10,32
